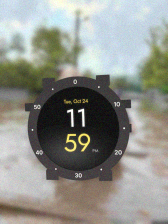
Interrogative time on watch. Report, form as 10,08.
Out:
11,59
